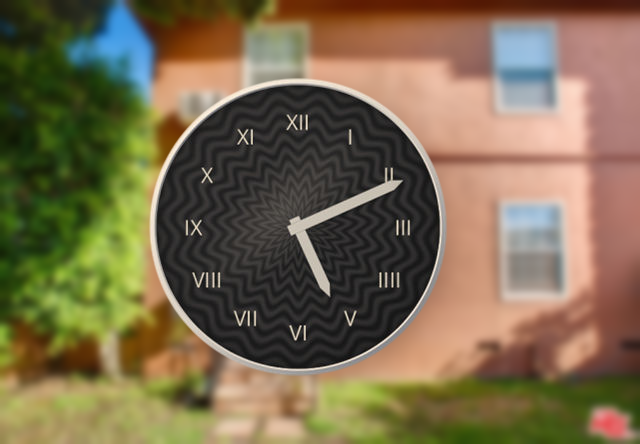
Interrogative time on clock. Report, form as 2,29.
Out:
5,11
